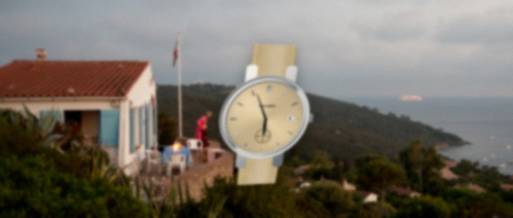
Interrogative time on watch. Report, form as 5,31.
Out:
5,56
